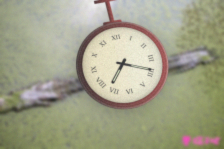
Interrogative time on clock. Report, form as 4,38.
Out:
7,19
